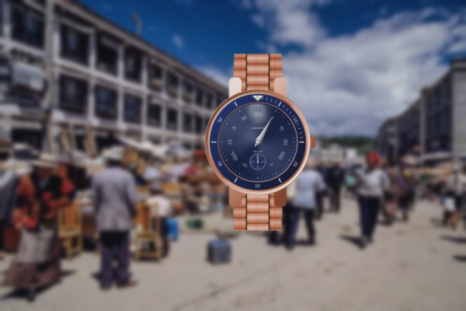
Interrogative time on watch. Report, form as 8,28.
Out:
1,05
